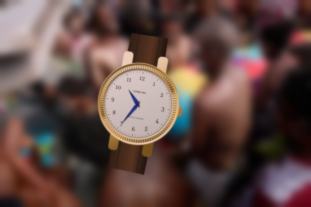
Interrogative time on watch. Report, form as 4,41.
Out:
10,35
